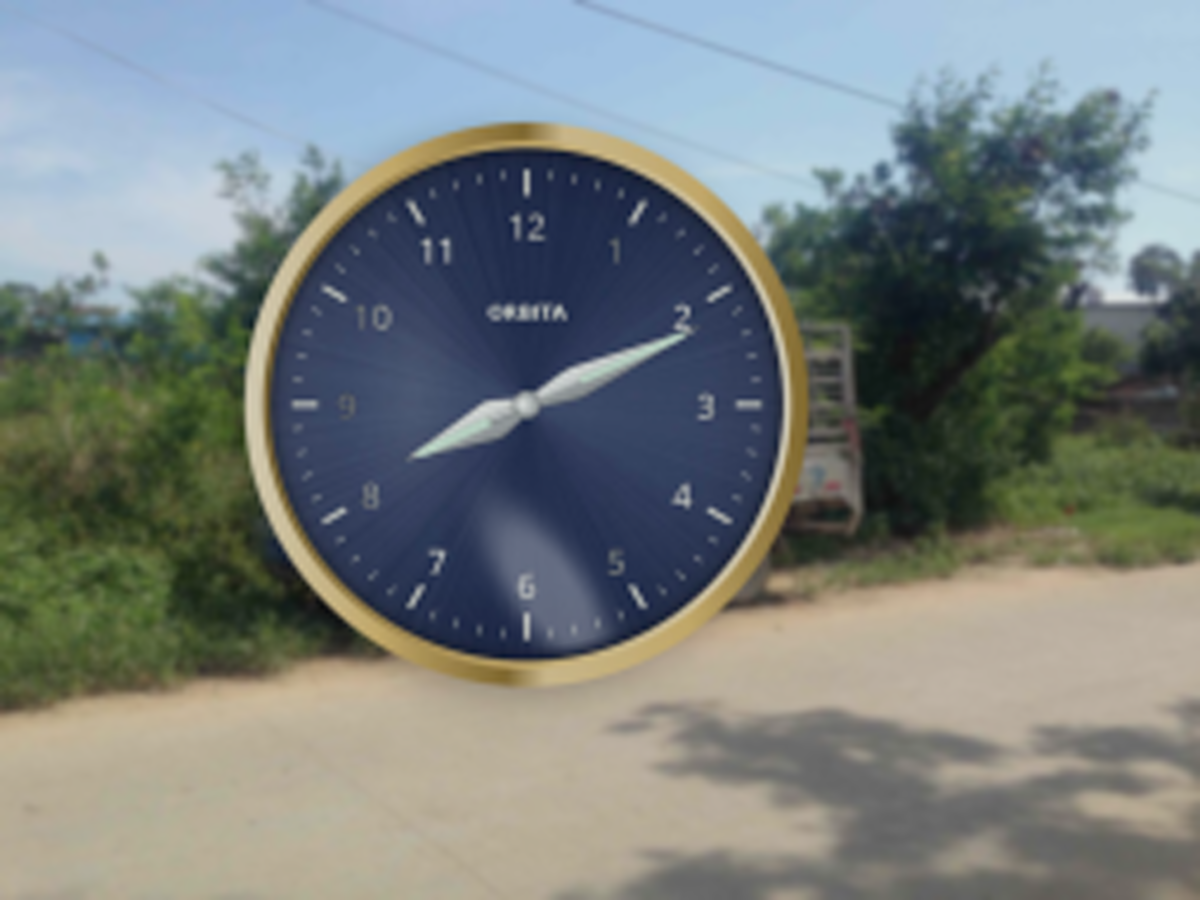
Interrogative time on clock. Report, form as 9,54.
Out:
8,11
